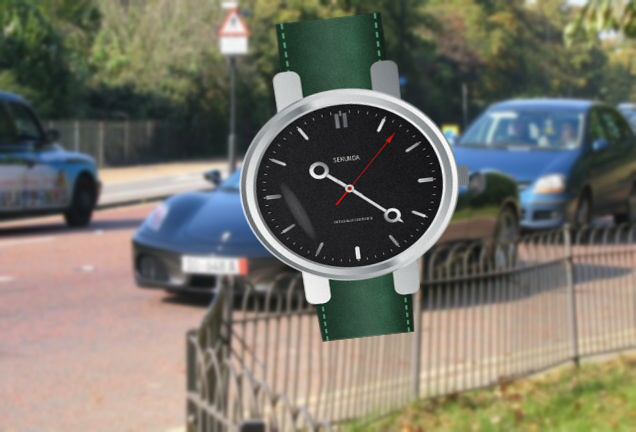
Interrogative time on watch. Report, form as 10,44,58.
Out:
10,22,07
